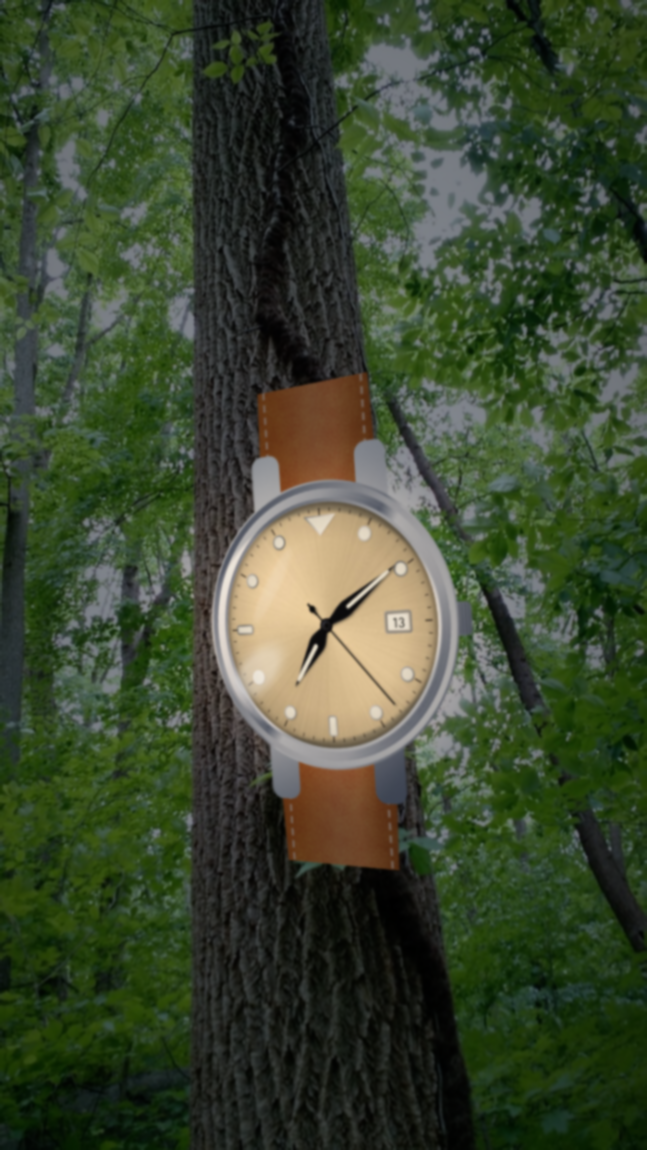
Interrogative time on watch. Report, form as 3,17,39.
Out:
7,09,23
